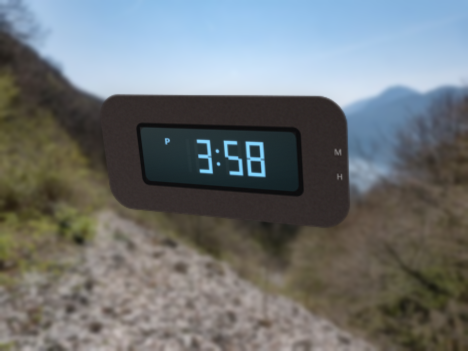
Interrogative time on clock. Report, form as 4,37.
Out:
3,58
